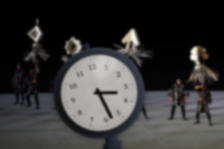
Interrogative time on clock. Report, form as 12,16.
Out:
3,28
